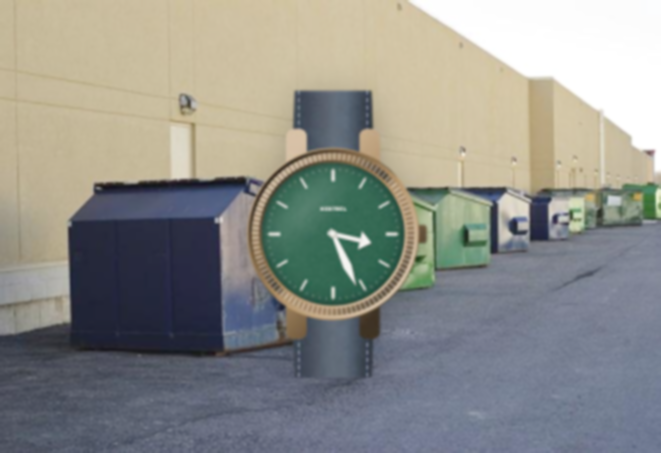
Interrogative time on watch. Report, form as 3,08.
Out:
3,26
